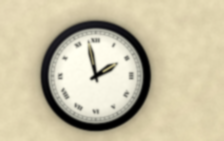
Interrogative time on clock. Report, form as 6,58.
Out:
1,58
